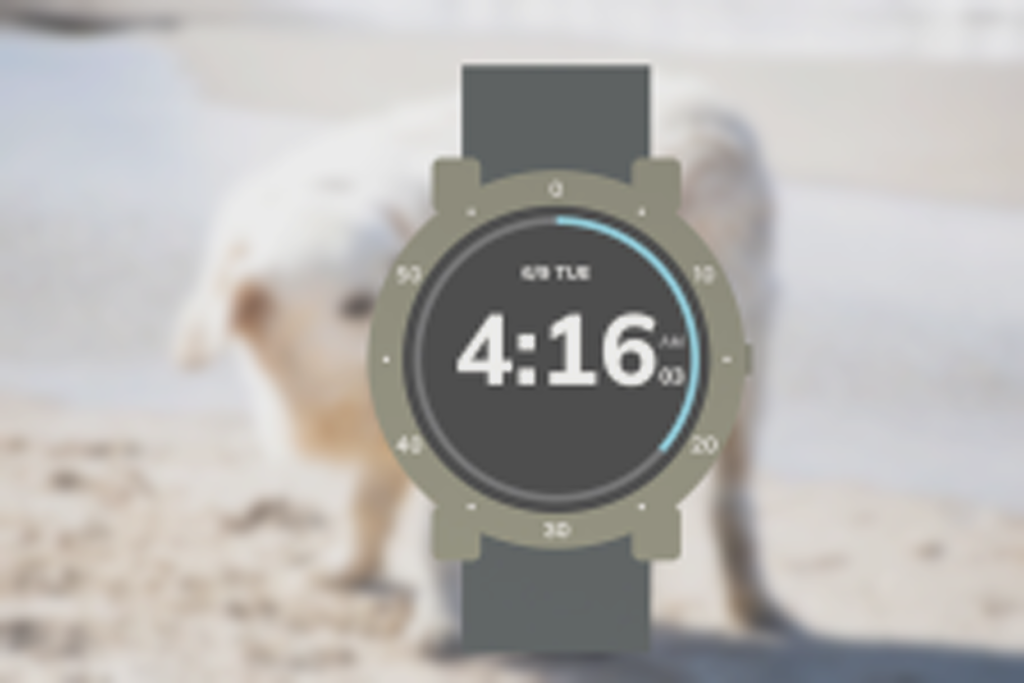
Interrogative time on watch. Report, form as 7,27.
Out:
4,16
